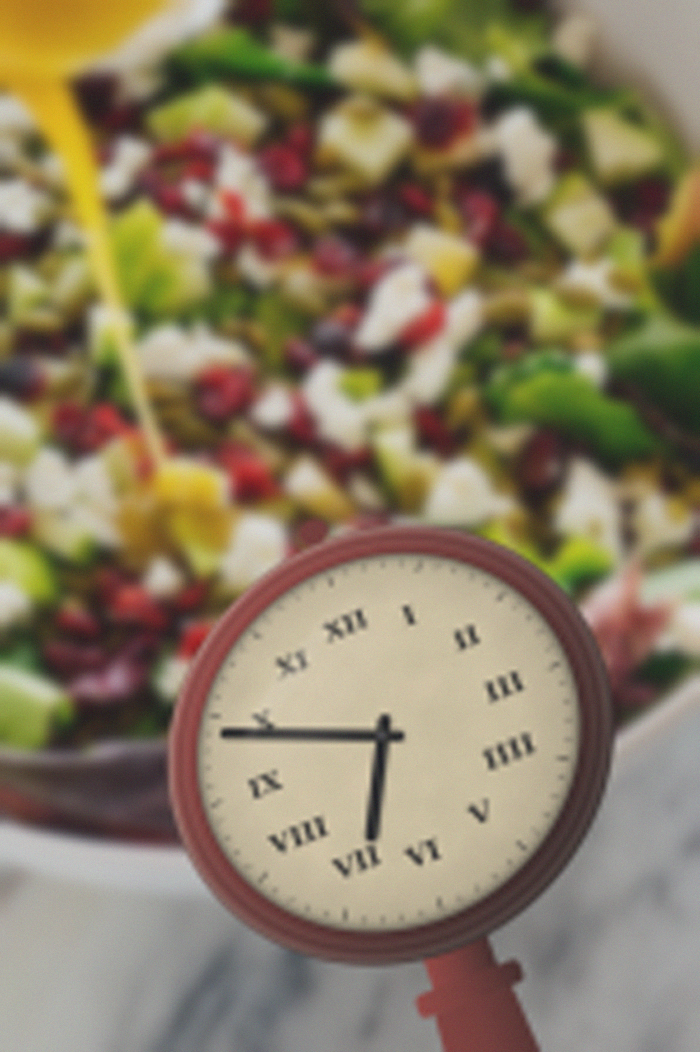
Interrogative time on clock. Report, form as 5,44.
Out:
6,49
